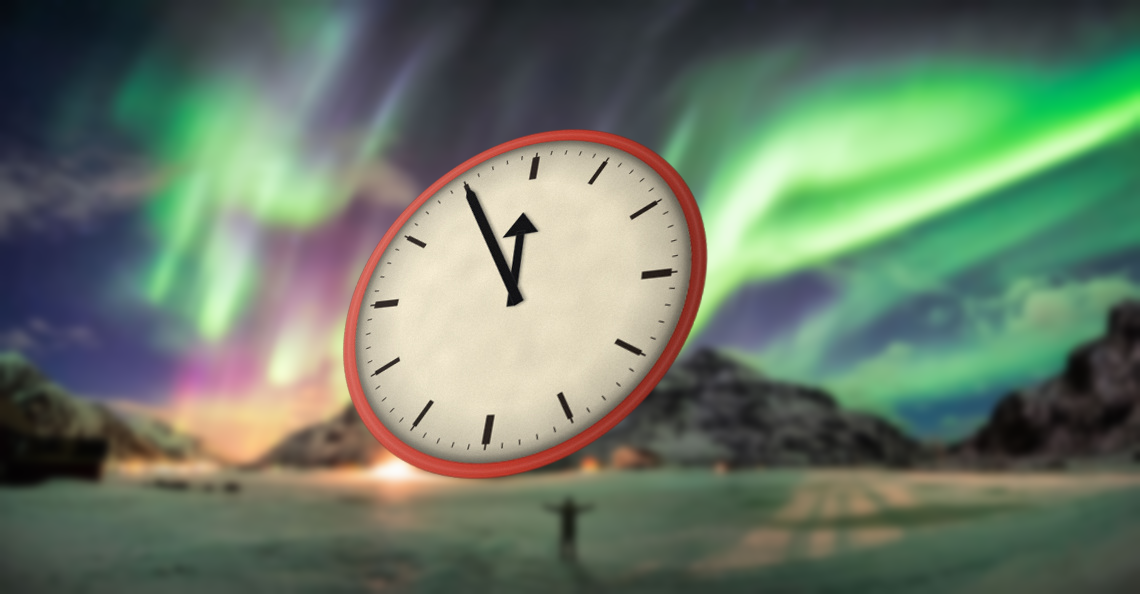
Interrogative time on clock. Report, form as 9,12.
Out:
11,55
